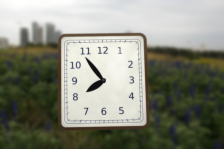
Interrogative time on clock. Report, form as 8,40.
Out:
7,54
